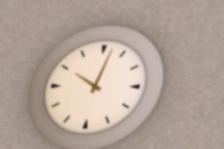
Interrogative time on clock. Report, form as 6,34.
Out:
10,02
